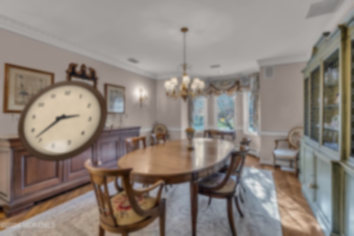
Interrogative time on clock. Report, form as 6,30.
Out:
2,37
